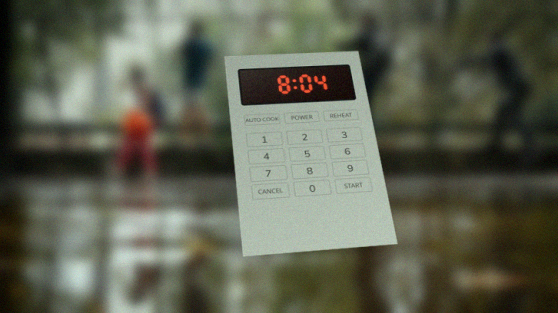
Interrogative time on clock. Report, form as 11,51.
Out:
8,04
